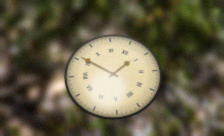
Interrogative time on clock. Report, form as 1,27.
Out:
12,46
